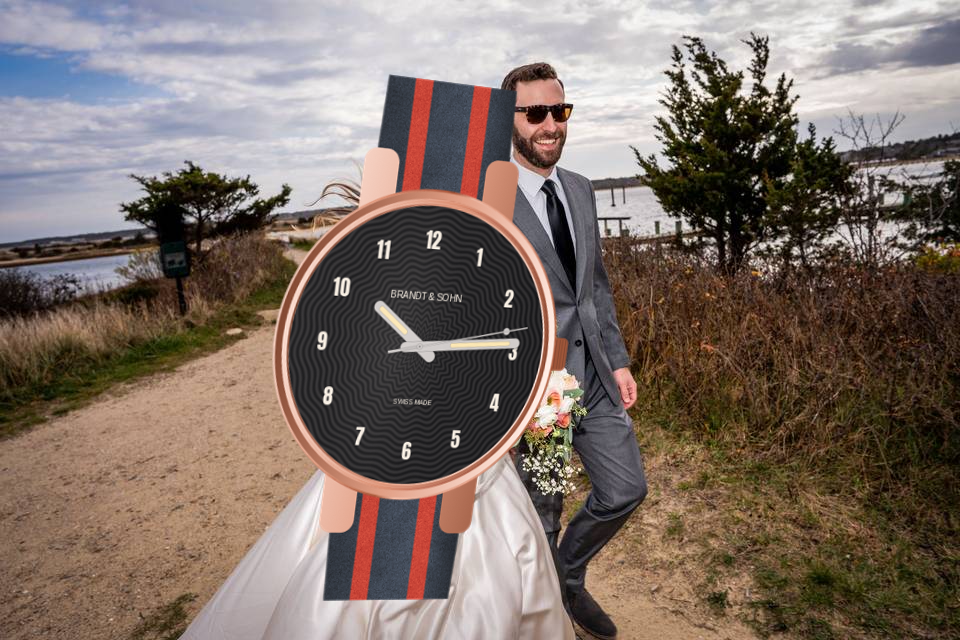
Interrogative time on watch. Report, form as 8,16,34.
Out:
10,14,13
